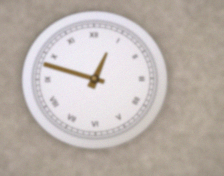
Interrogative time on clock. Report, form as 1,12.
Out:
12,48
